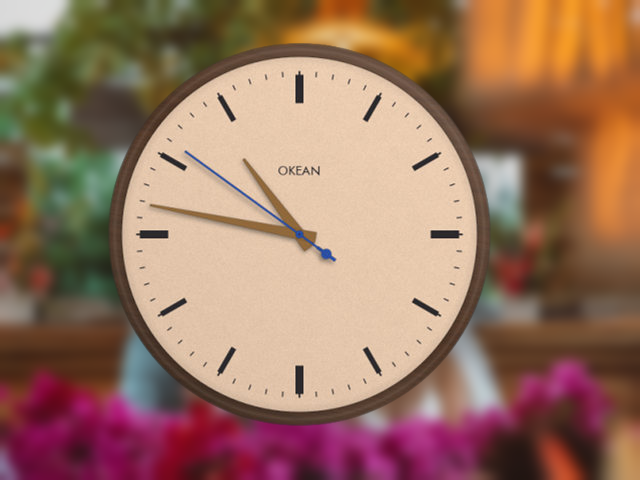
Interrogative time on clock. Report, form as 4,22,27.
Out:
10,46,51
